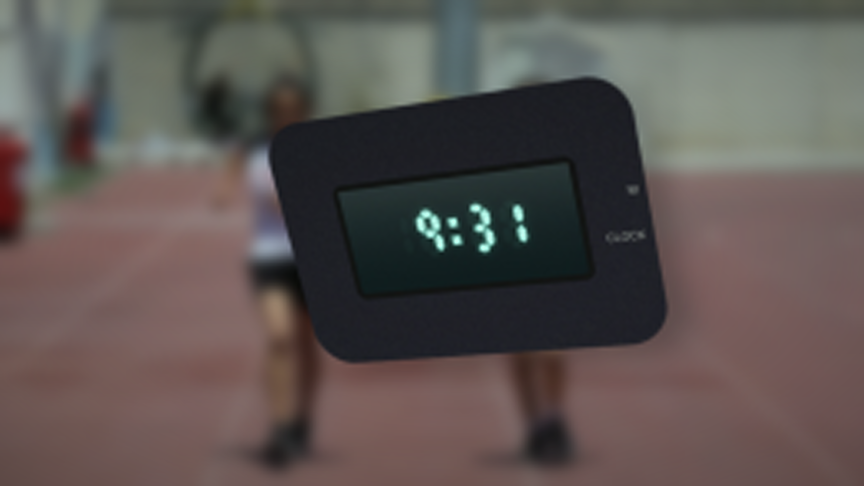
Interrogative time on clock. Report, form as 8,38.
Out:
9,31
